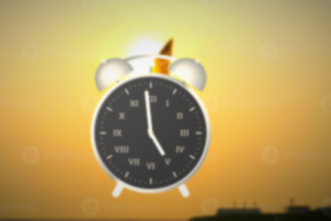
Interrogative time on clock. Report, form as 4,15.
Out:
4,59
